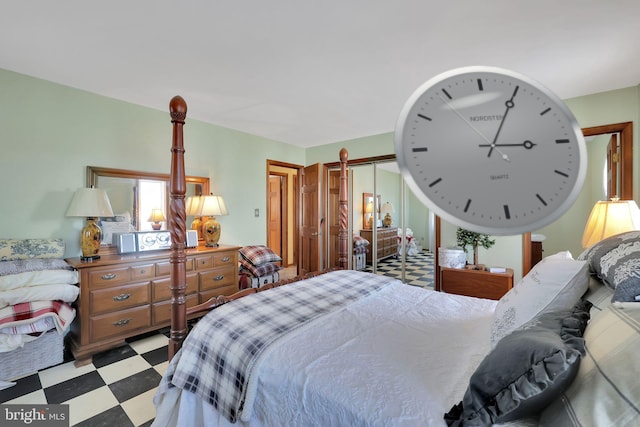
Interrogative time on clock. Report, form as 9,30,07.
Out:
3,04,54
